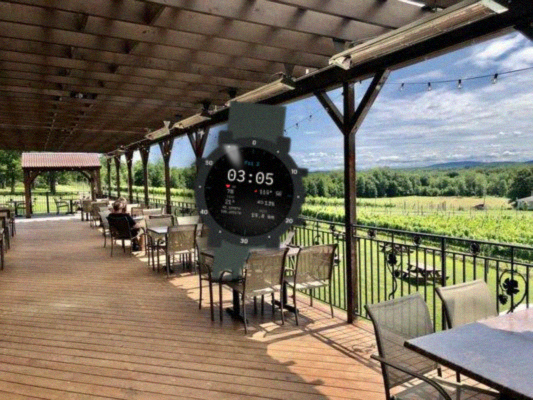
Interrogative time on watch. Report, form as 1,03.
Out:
3,05
